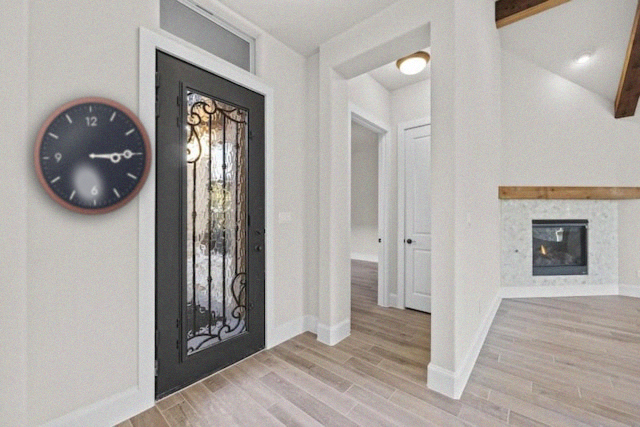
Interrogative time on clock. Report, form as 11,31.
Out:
3,15
